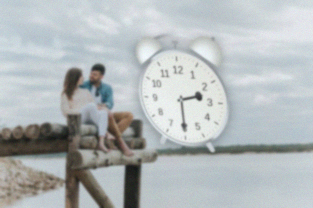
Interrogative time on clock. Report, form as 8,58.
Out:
2,30
